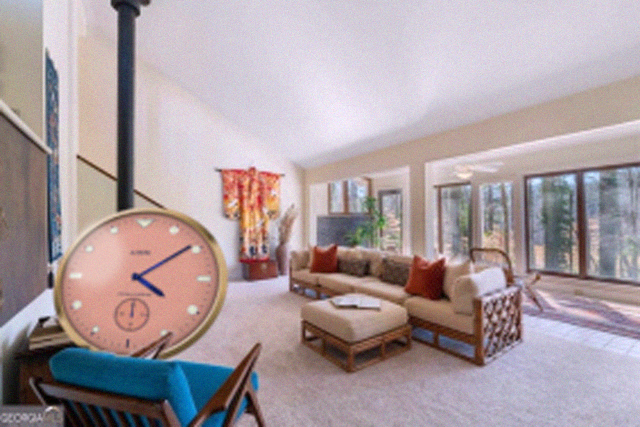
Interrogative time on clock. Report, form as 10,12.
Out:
4,09
